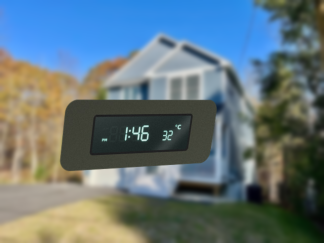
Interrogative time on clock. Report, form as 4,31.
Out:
1,46
